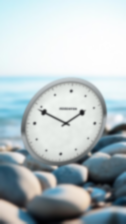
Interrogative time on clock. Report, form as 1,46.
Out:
1,49
